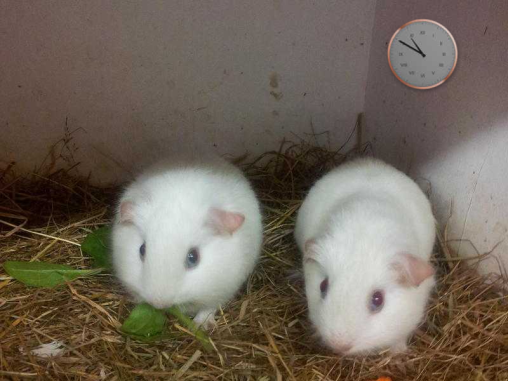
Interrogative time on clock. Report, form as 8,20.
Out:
10,50
